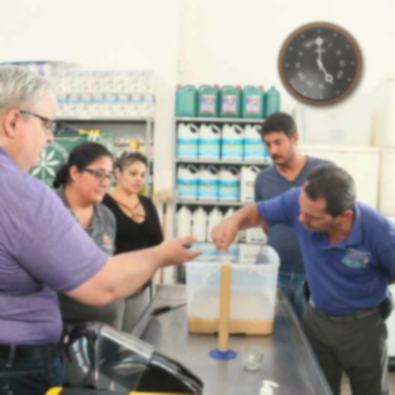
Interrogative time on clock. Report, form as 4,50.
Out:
5,00
